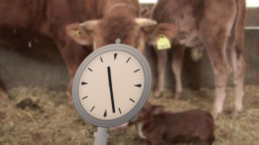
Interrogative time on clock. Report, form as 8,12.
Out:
11,27
